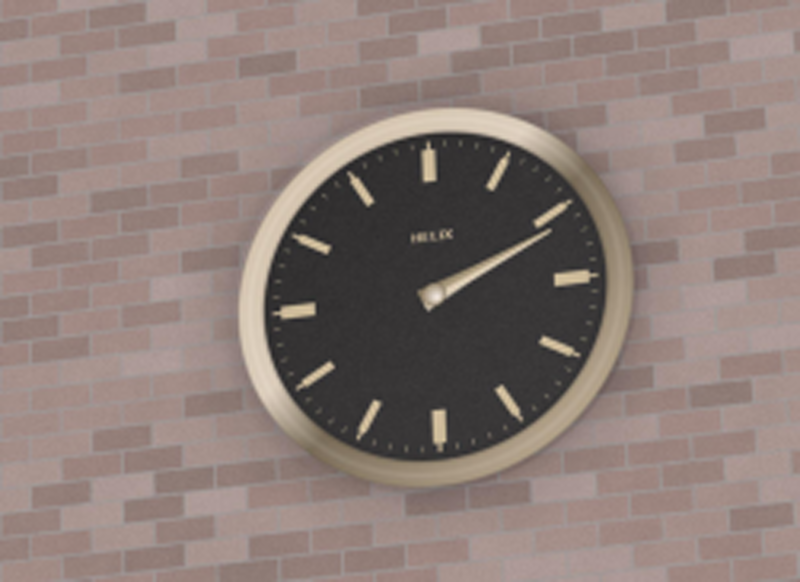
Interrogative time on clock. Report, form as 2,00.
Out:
2,11
